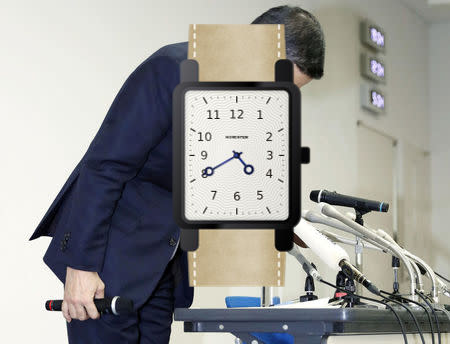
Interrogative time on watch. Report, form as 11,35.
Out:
4,40
